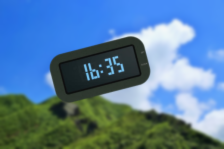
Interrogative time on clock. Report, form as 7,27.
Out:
16,35
